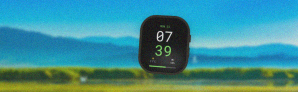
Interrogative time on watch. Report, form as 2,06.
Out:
7,39
